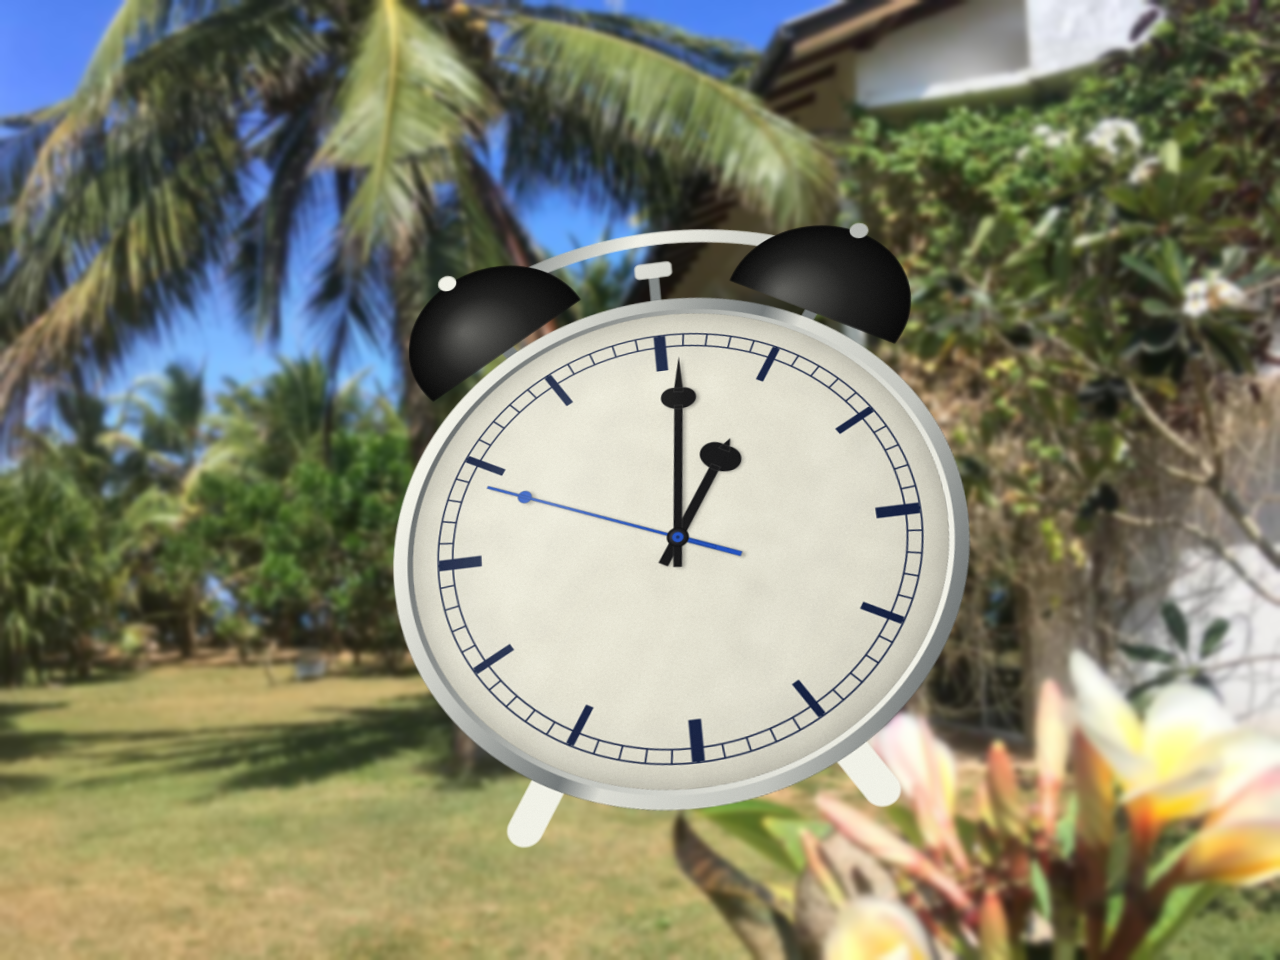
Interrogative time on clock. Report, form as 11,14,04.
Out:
1,00,49
